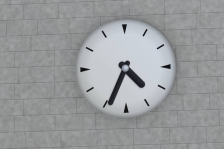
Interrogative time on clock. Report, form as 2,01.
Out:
4,34
